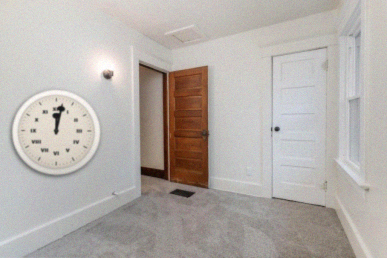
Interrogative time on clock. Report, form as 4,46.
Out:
12,02
